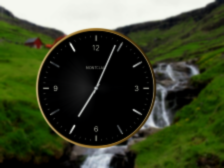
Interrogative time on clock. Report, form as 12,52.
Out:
7,04
